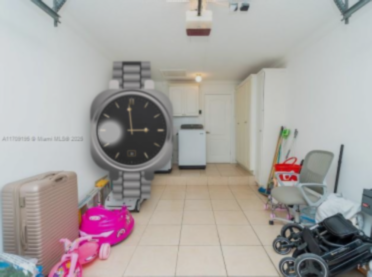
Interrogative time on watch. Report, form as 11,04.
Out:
2,59
